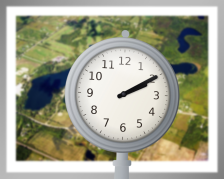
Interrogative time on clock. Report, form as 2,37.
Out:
2,10
